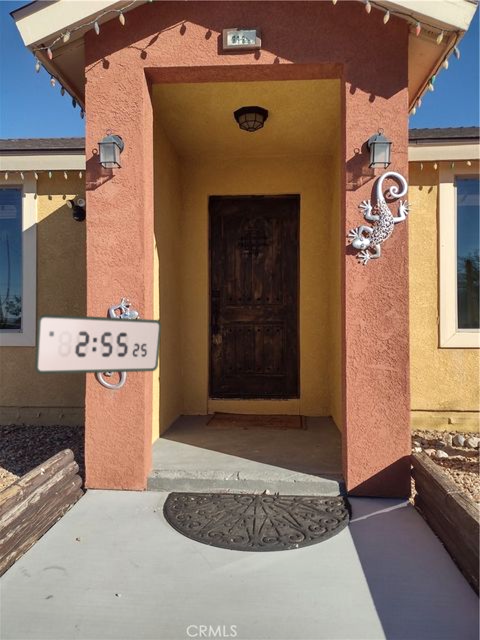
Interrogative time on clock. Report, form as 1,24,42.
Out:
2,55,25
